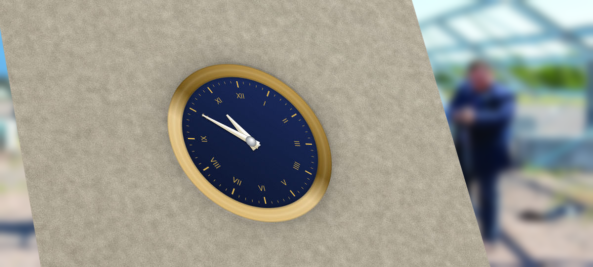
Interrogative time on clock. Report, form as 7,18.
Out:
10,50
